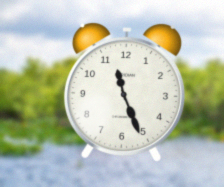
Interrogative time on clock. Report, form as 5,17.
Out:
11,26
